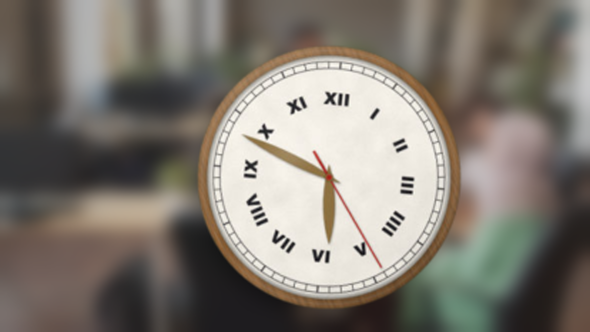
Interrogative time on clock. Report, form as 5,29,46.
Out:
5,48,24
